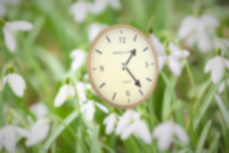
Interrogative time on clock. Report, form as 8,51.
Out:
1,24
